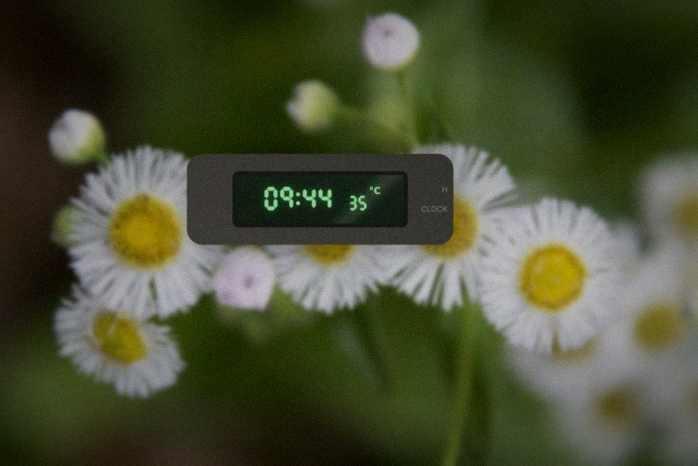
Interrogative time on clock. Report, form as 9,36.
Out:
9,44
